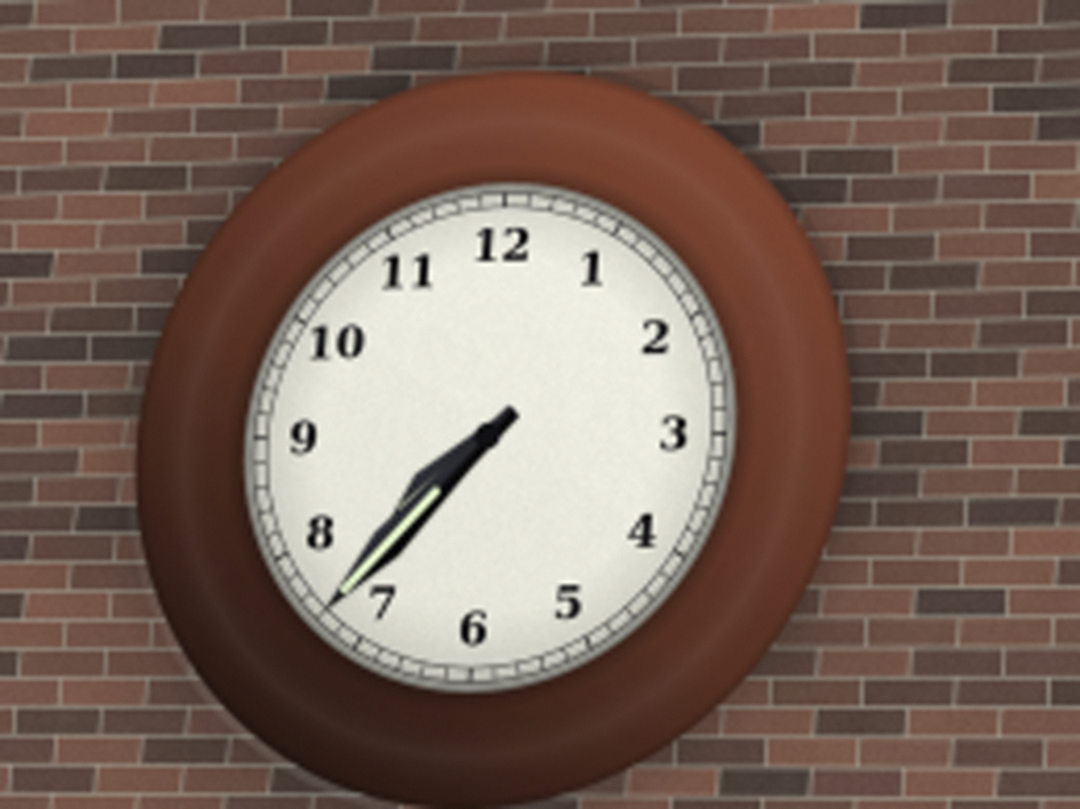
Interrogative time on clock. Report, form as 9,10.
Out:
7,37
